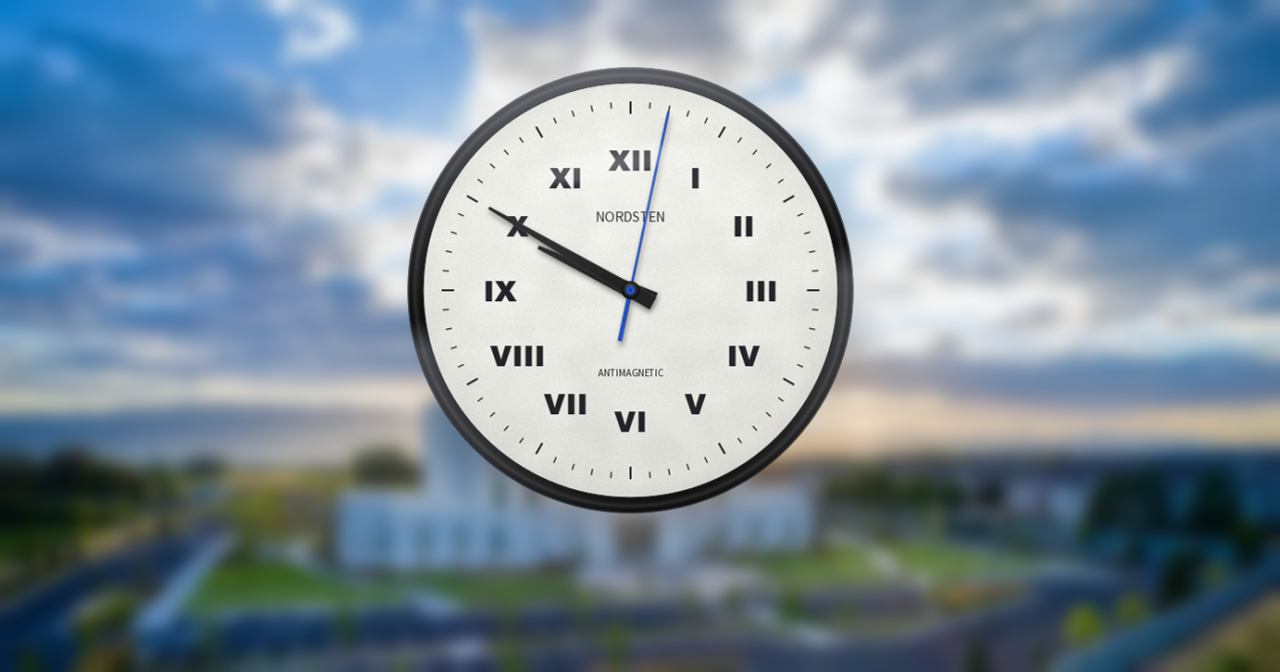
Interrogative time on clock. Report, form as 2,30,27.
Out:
9,50,02
